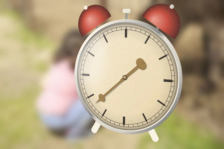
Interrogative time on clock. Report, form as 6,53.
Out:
1,38
